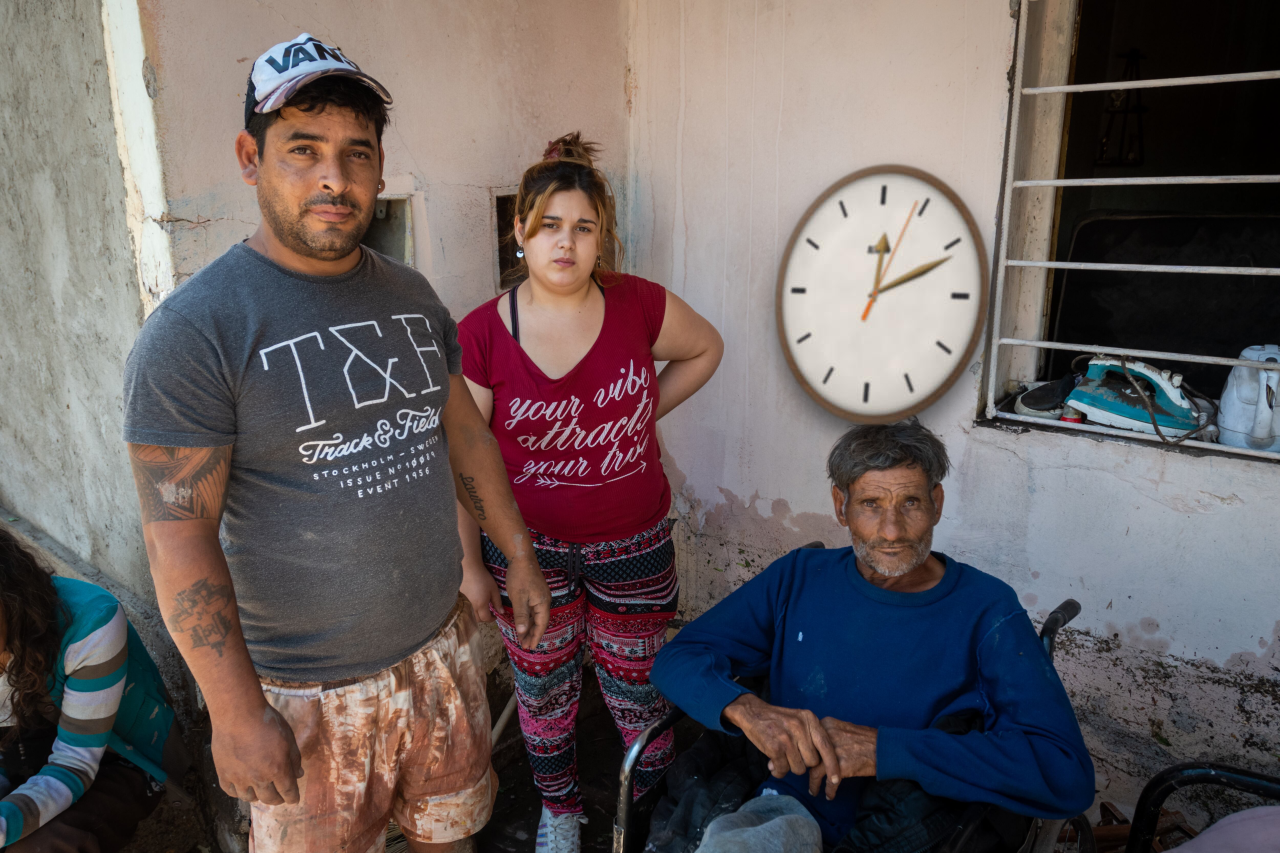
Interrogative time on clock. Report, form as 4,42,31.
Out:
12,11,04
